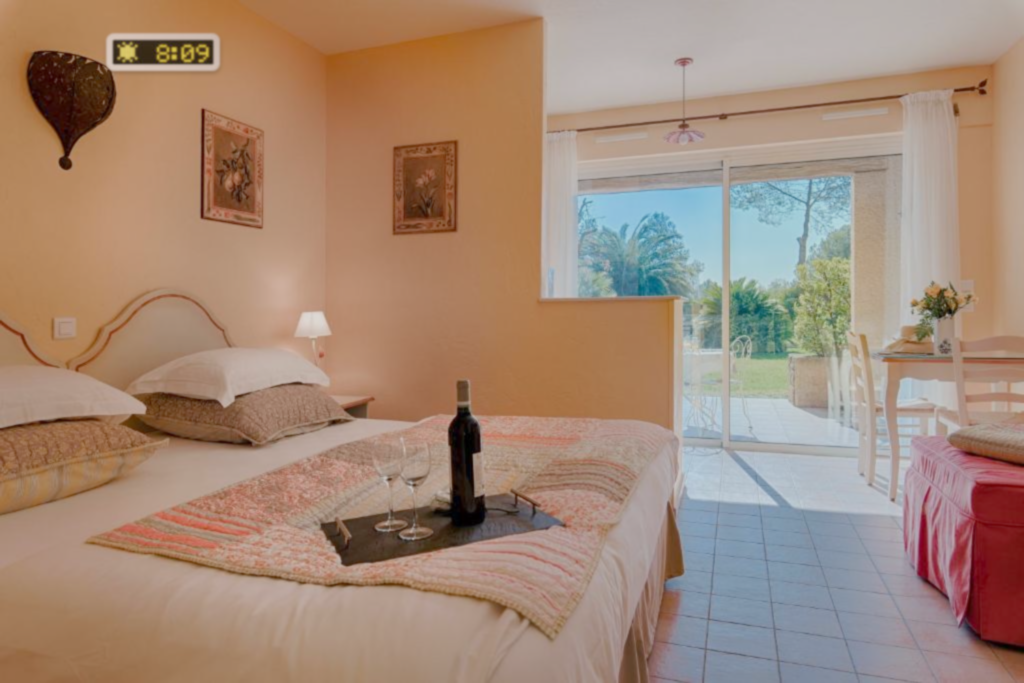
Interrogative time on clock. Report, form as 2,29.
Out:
8,09
